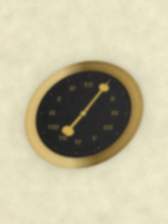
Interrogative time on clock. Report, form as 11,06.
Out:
7,05
